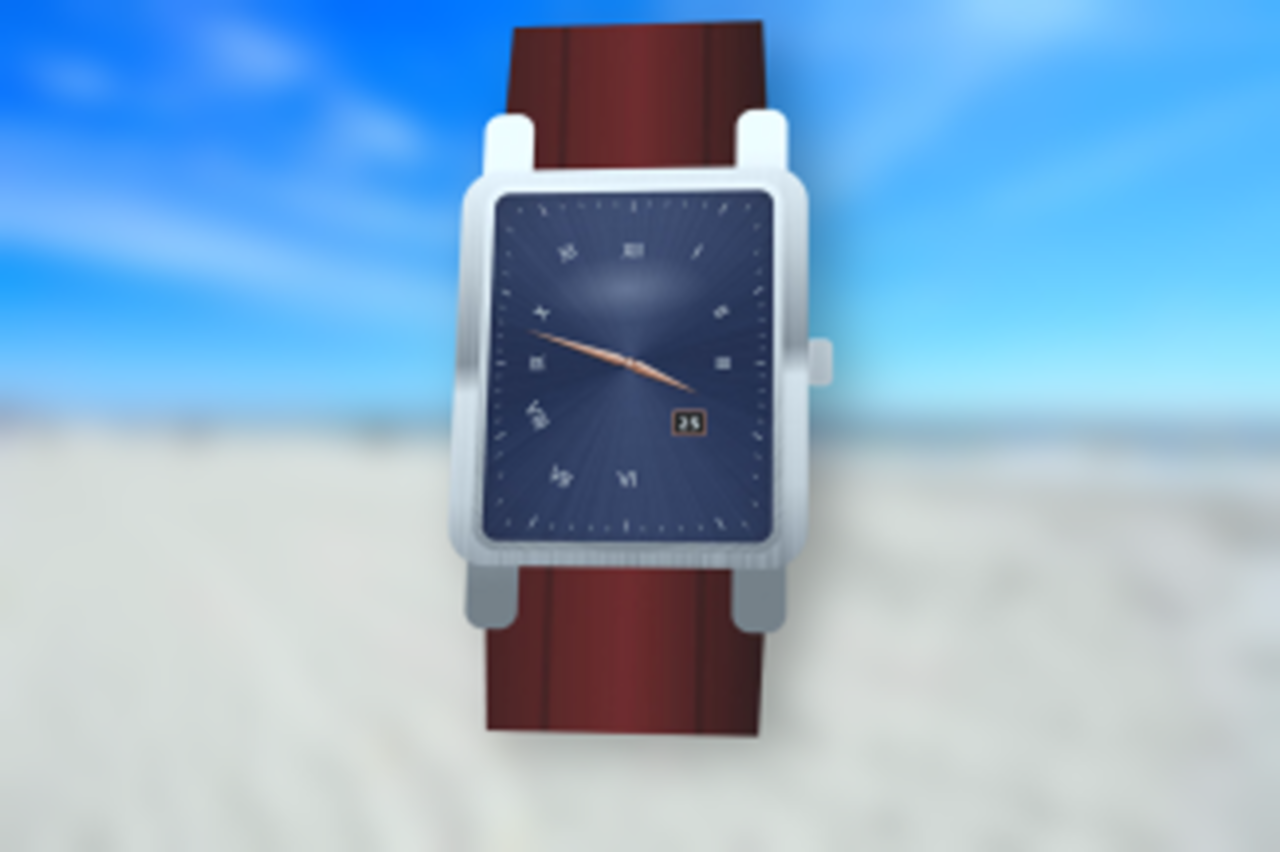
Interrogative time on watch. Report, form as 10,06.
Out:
3,48
